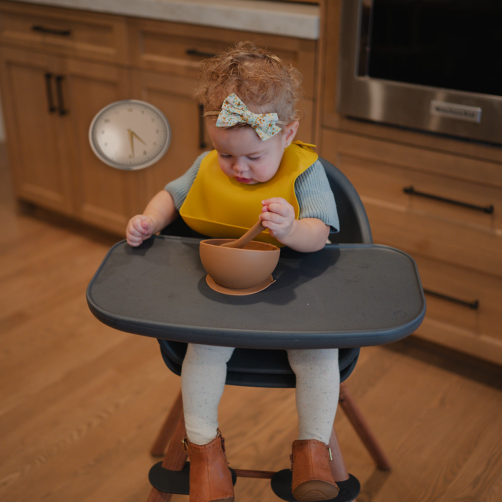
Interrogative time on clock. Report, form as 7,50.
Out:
4,29
